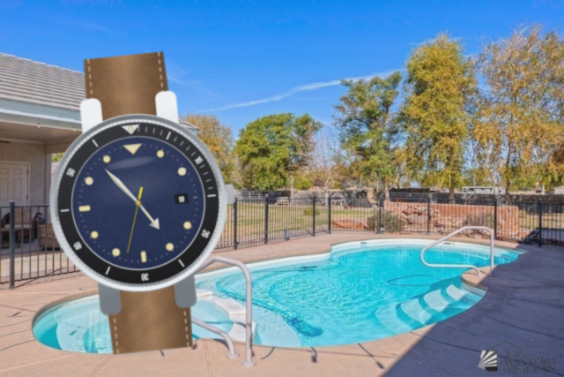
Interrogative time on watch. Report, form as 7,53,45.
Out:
4,53,33
